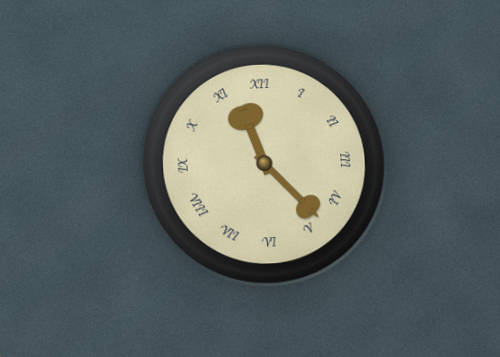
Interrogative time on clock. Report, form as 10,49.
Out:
11,23
